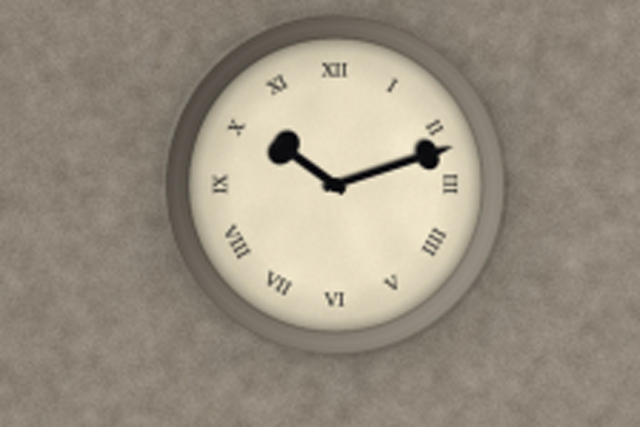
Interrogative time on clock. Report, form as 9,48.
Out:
10,12
